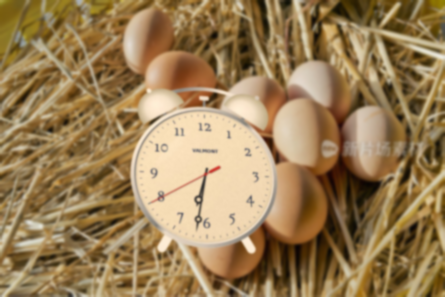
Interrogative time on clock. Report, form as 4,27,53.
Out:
6,31,40
